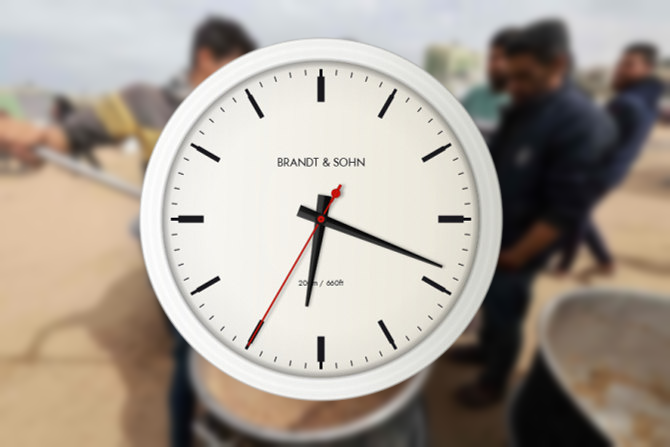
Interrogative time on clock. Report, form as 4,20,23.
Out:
6,18,35
